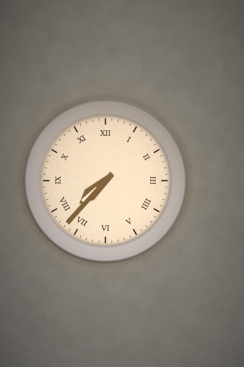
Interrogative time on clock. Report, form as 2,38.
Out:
7,37
